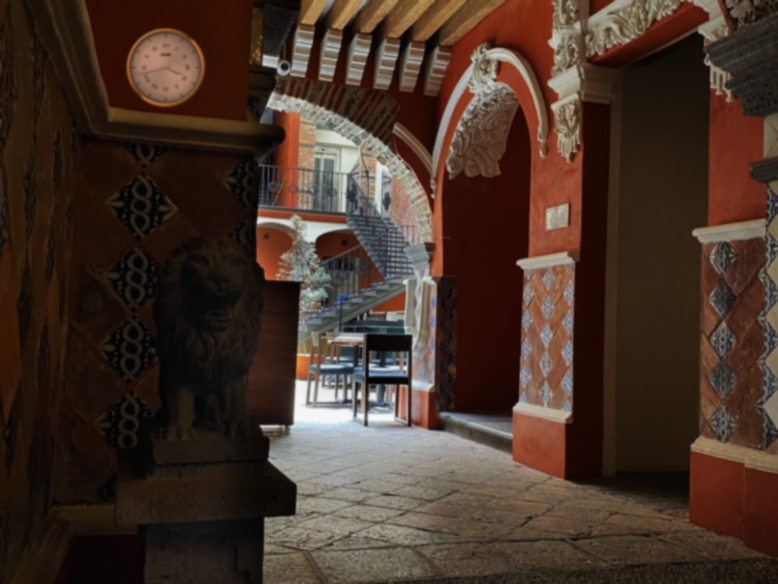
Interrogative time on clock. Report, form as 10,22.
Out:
3,43
